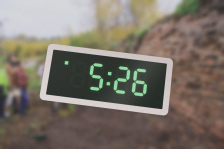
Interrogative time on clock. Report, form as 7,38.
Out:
5,26
